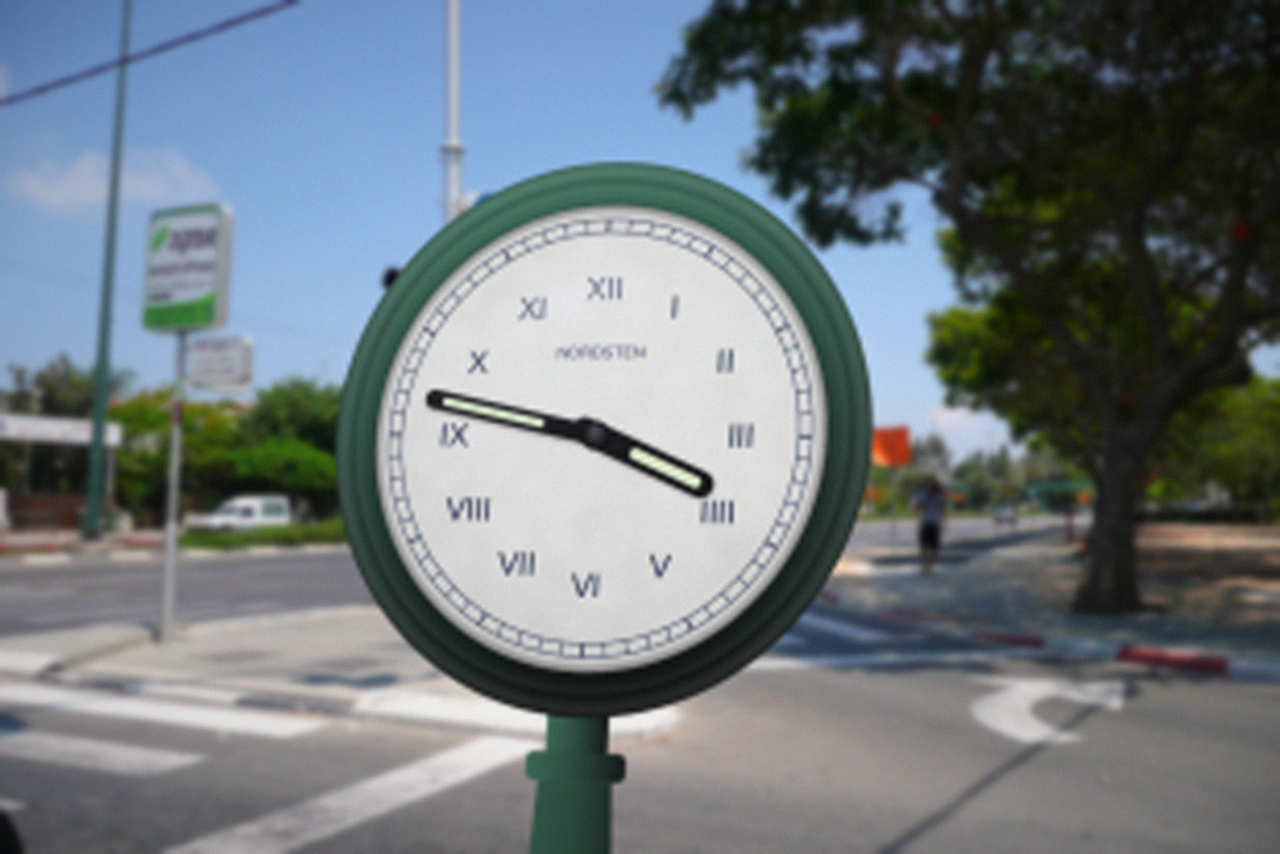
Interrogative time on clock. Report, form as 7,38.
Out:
3,47
